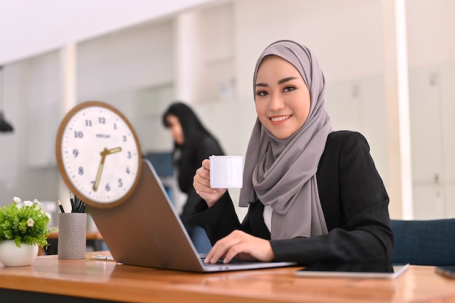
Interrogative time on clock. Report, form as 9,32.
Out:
2,34
